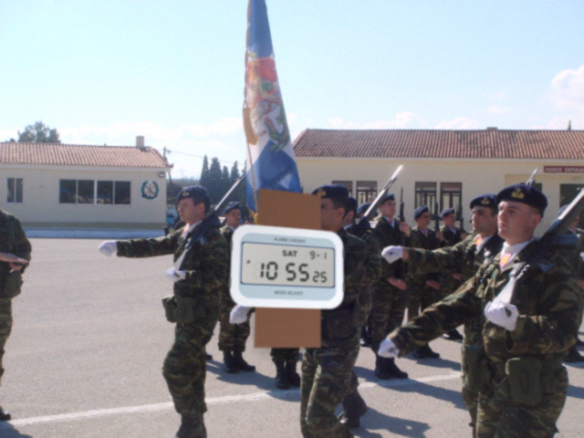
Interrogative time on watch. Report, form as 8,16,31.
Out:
10,55,25
